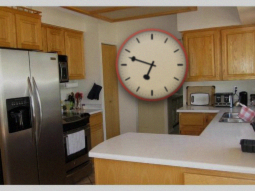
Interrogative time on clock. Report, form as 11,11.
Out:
6,48
